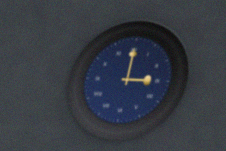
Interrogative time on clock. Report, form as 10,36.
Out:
3,00
